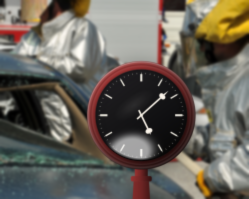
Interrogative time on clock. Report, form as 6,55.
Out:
5,08
